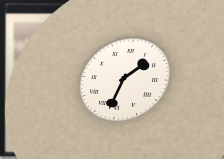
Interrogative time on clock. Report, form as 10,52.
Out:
1,32
